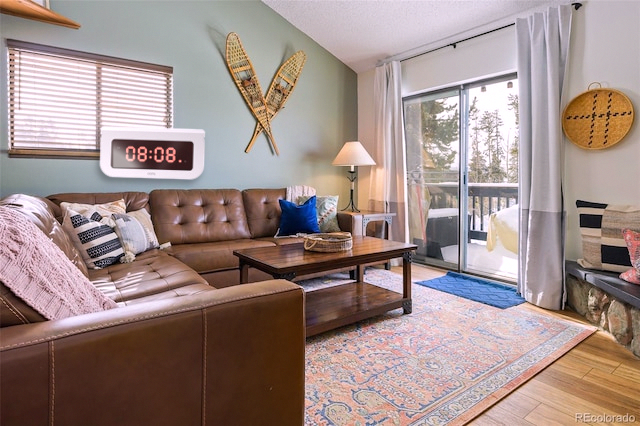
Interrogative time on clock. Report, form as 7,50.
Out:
8,08
